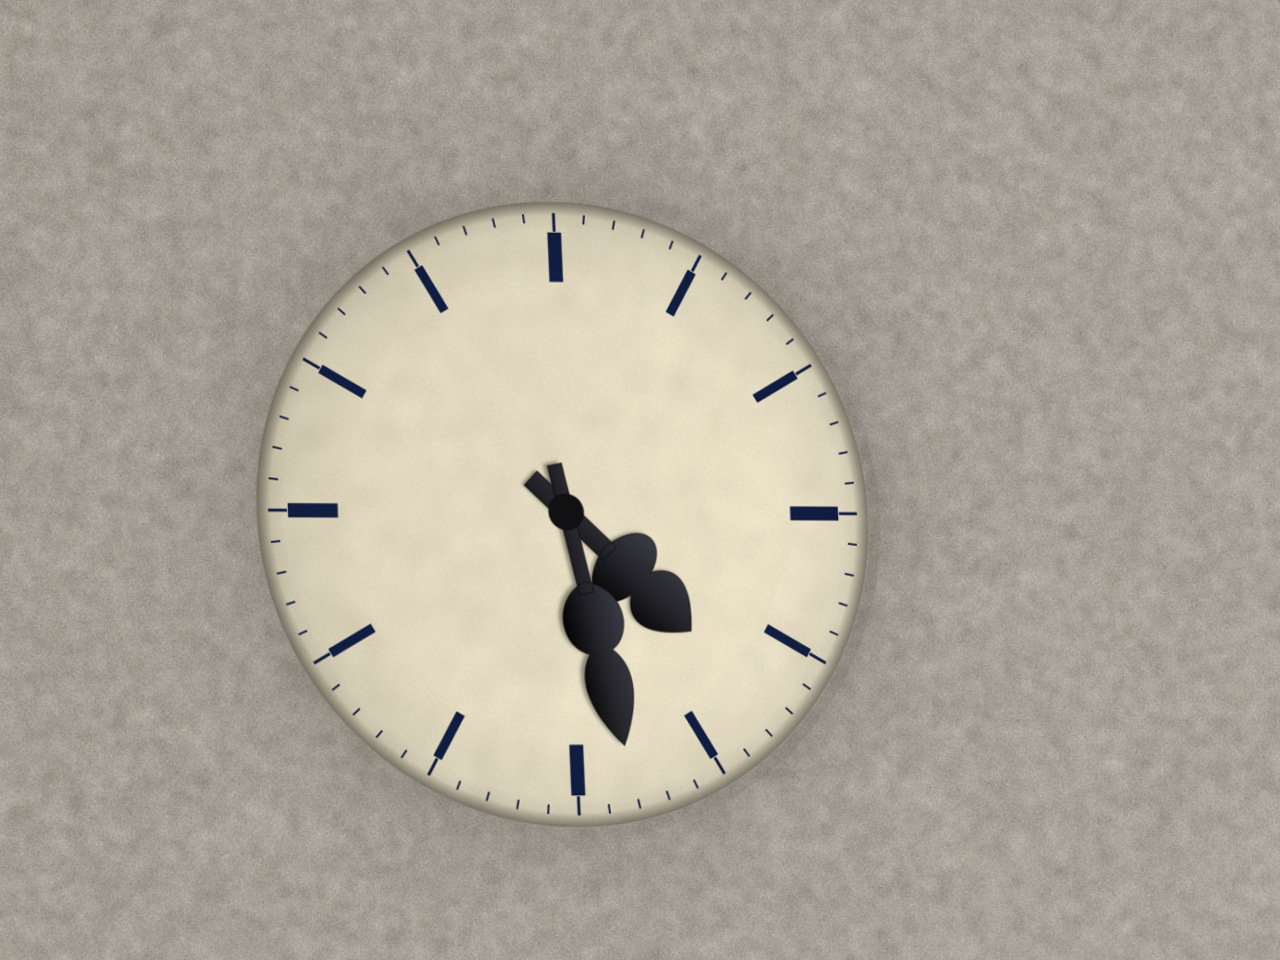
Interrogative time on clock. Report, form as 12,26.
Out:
4,28
